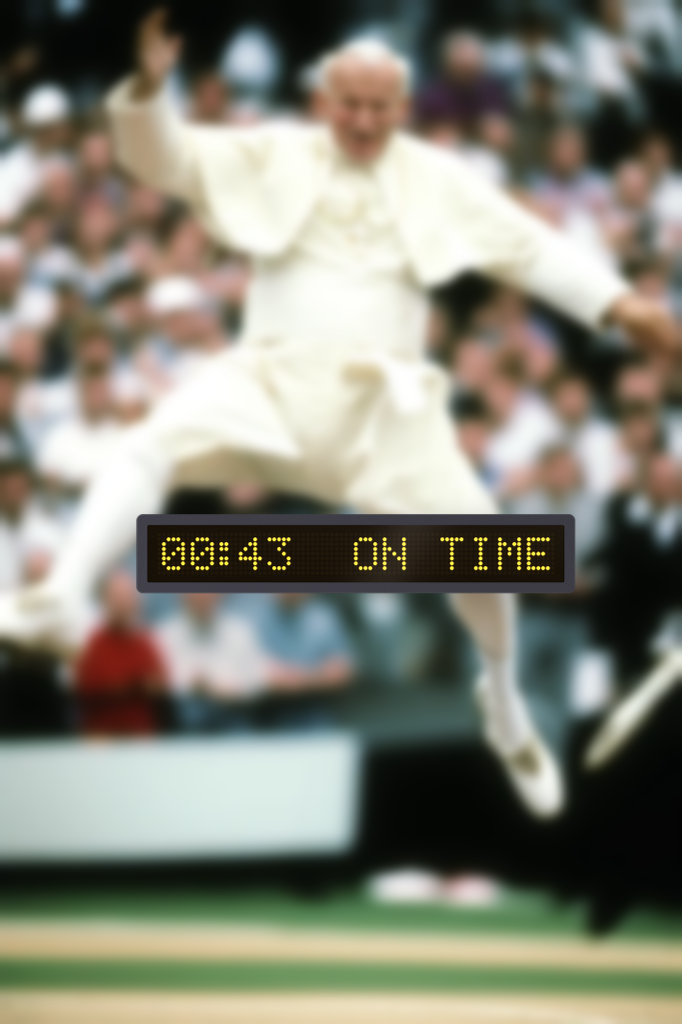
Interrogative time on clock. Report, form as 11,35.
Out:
0,43
